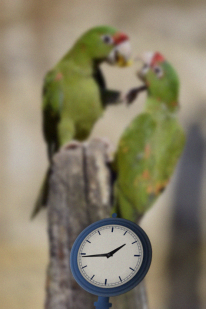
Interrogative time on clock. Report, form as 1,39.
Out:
1,44
